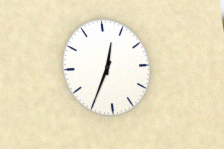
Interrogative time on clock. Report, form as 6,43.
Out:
12,35
